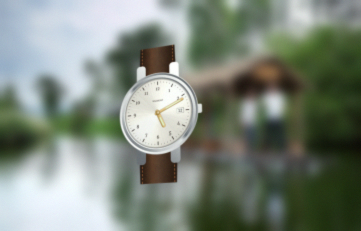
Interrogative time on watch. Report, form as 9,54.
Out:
5,11
